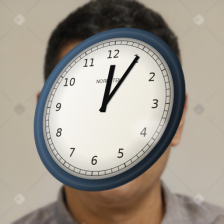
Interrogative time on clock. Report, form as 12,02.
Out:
12,05
